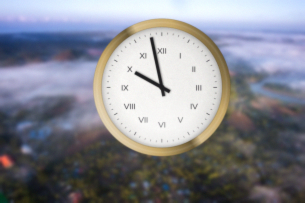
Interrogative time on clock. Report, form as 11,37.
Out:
9,58
